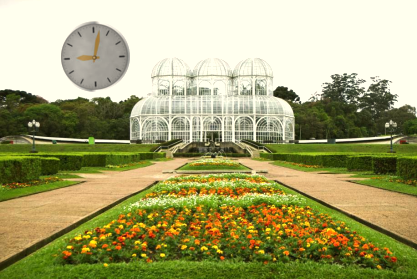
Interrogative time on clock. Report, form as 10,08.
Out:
9,02
